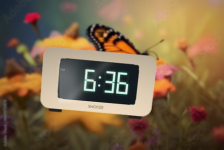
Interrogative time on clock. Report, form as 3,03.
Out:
6,36
